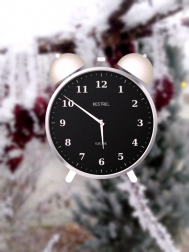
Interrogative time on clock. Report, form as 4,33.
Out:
5,51
